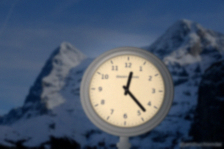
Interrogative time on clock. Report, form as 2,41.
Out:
12,23
